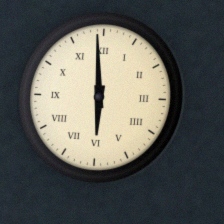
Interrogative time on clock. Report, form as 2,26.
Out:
5,59
